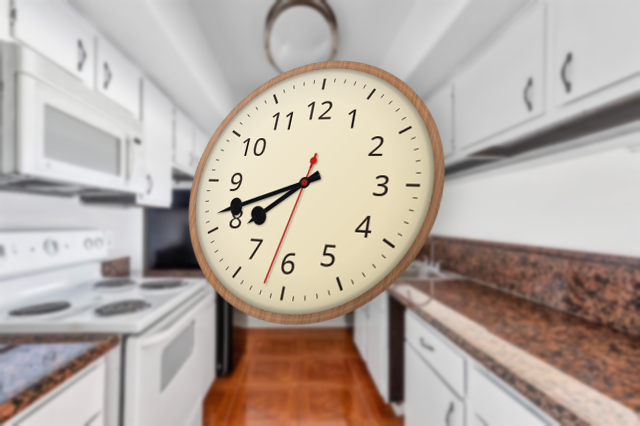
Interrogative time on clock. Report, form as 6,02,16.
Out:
7,41,32
